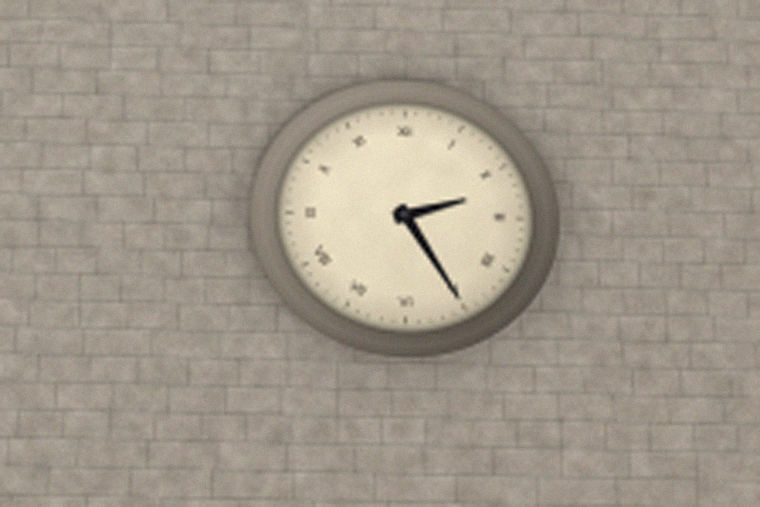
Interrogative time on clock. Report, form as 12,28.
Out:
2,25
